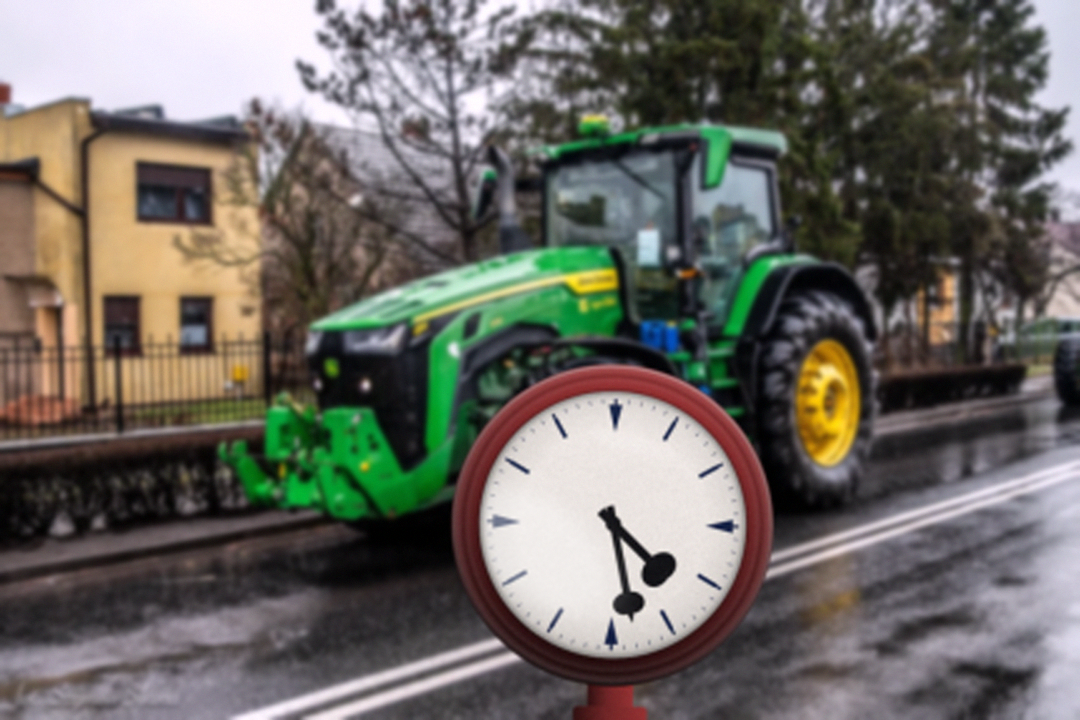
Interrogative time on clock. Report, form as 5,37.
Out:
4,28
